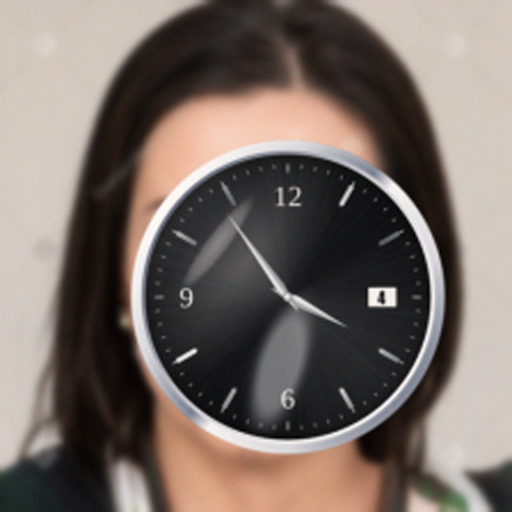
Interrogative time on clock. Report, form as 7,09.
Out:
3,54
